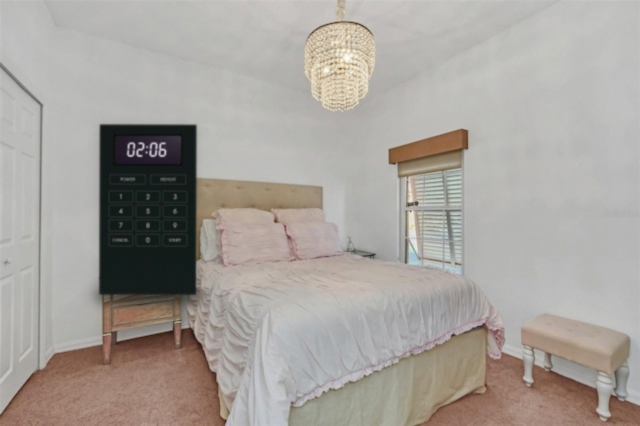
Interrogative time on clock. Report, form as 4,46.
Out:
2,06
